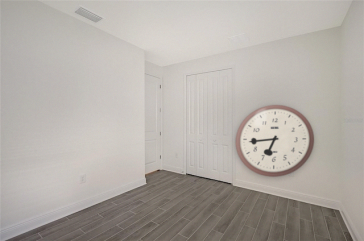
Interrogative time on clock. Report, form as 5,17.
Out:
6,44
